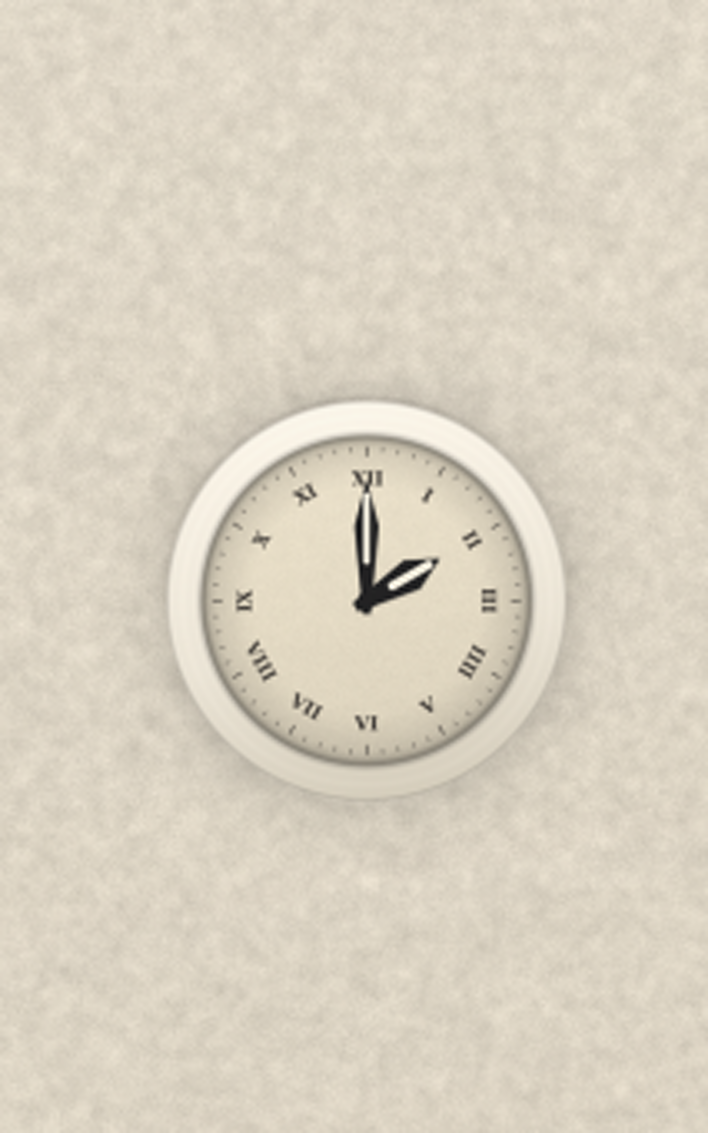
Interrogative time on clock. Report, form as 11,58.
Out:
2,00
